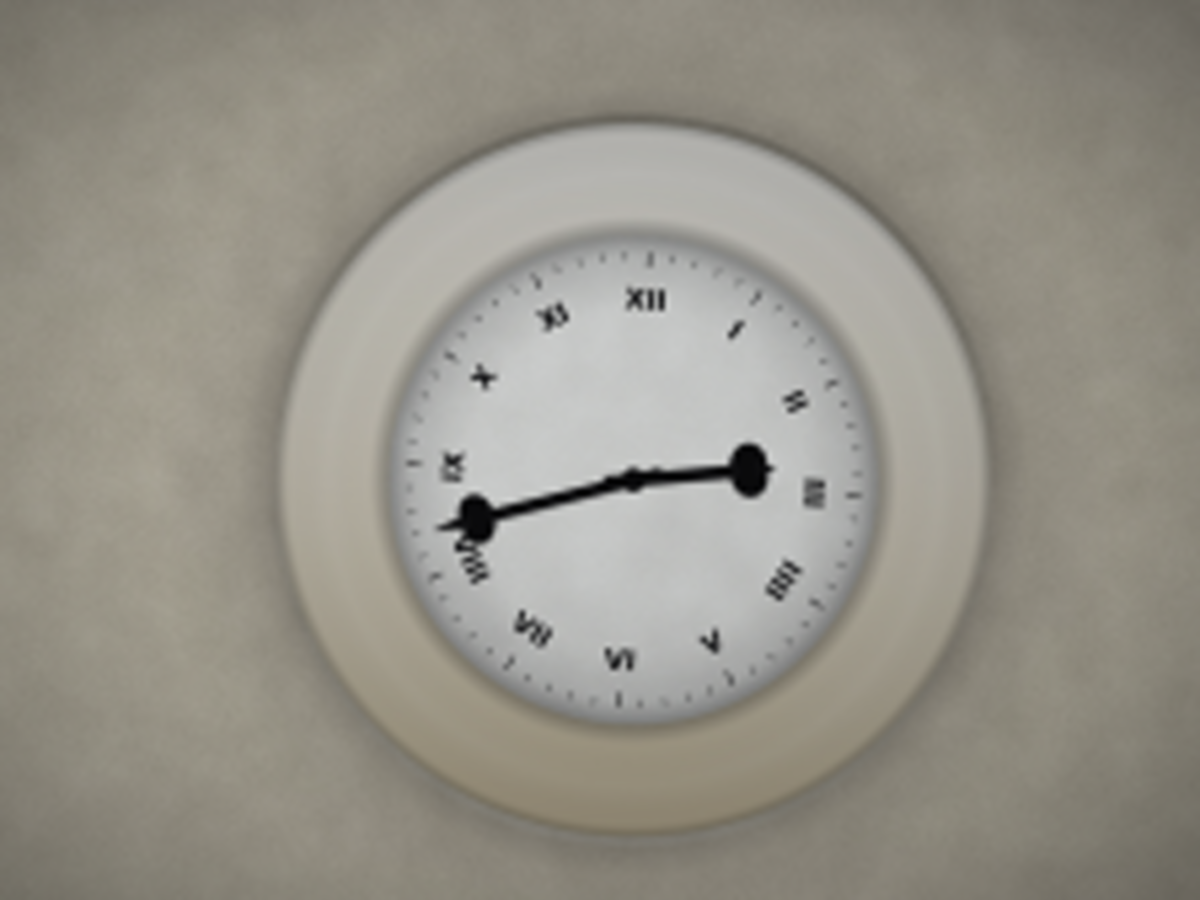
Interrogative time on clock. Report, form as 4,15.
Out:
2,42
